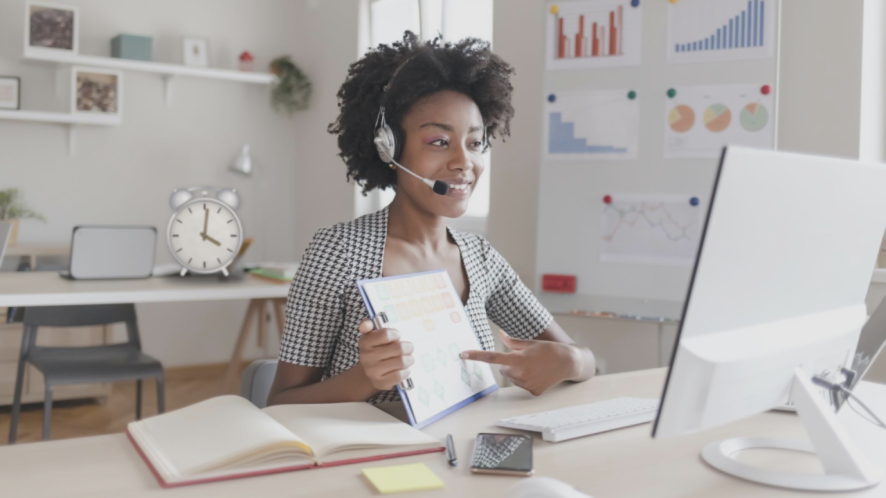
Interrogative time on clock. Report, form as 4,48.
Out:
4,01
